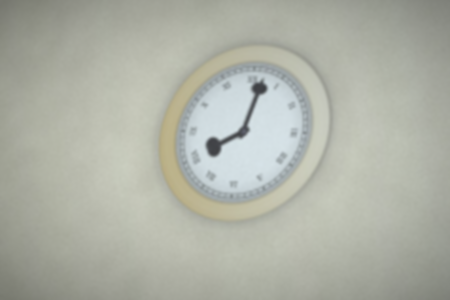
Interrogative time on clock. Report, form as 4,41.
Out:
8,02
